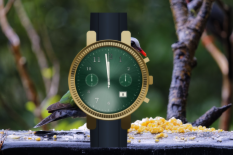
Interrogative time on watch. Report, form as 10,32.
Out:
11,59
